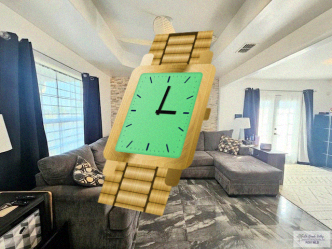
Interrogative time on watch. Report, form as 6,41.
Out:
3,01
